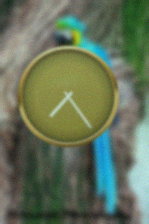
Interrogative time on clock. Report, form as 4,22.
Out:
7,24
